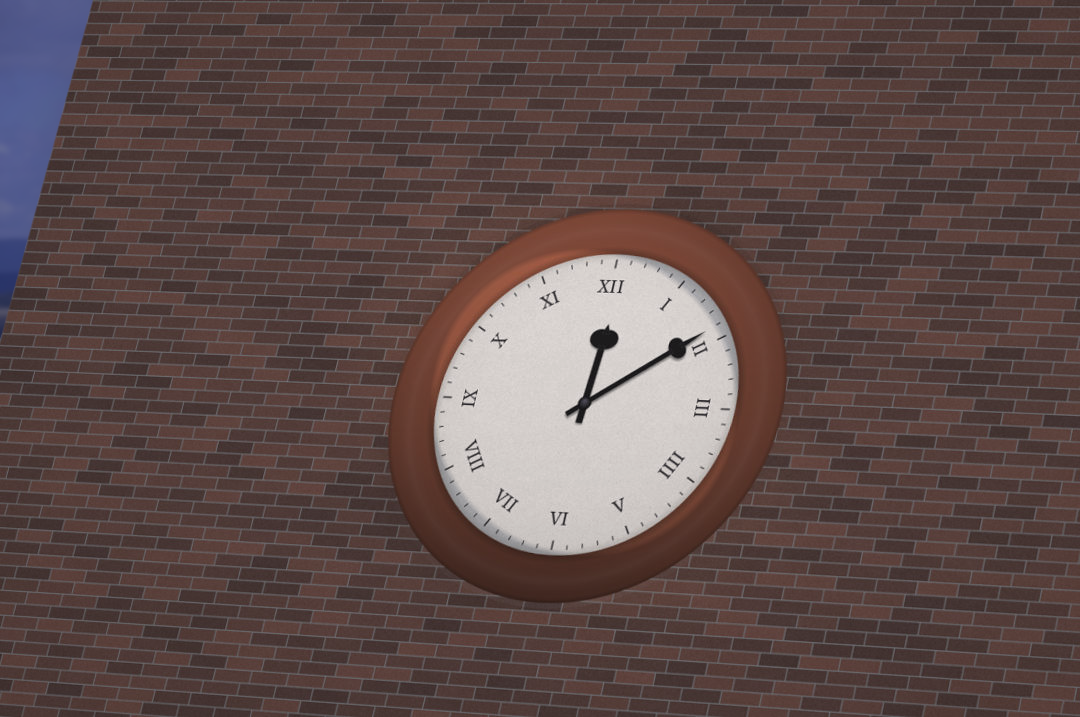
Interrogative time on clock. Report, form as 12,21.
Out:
12,09
